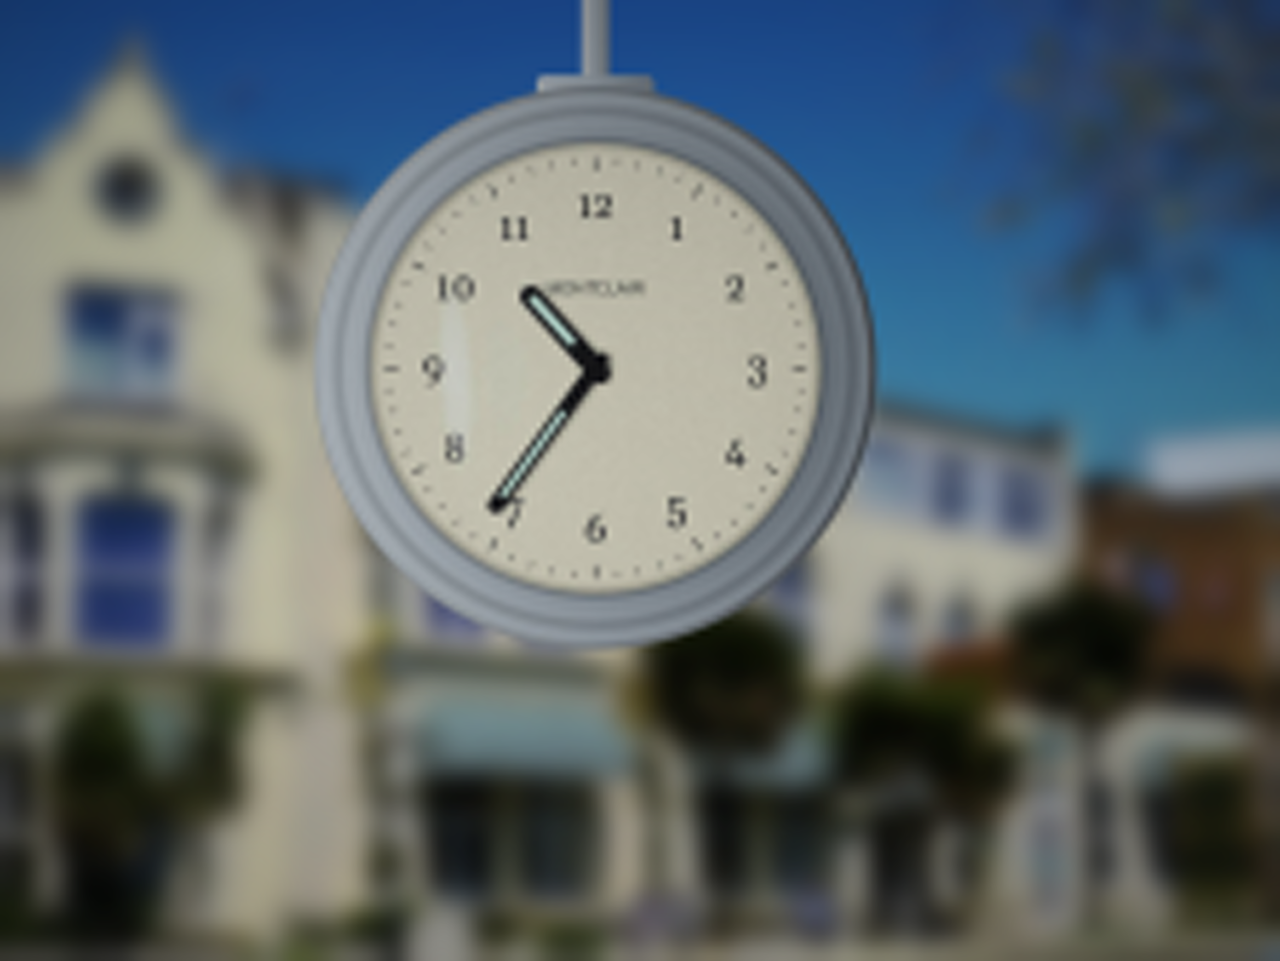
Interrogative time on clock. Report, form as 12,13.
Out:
10,36
